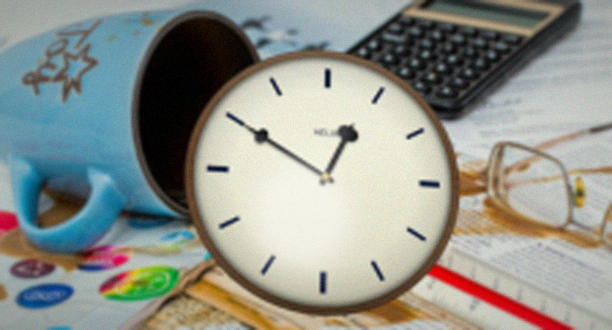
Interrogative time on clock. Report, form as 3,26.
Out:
12,50
